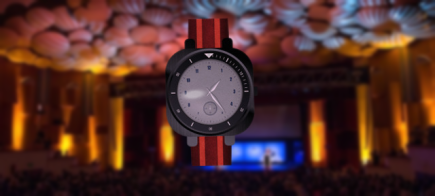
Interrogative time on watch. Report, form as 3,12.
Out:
1,24
